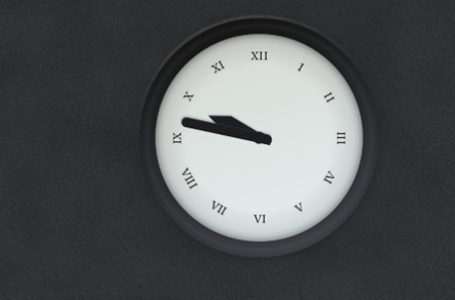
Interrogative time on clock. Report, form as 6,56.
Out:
9,47
